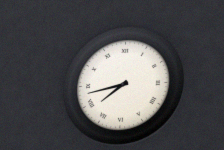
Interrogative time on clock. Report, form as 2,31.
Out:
7,43
